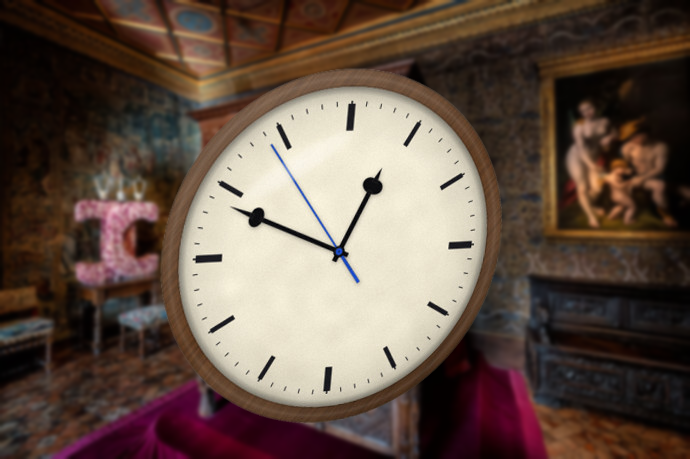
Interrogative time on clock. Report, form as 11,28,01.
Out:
12,48,54
